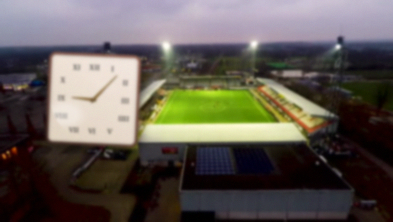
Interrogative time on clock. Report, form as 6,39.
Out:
9,07
